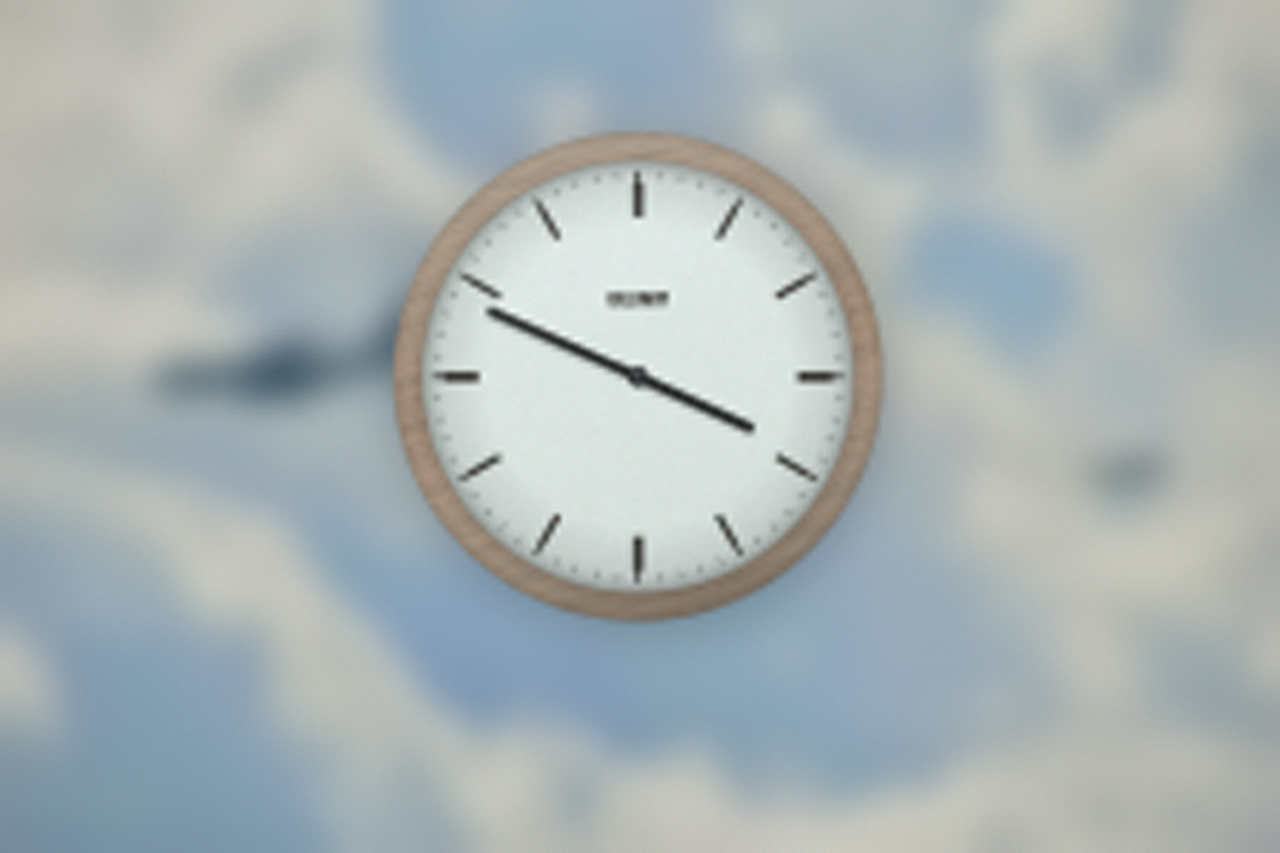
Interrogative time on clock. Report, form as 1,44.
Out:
3,49
